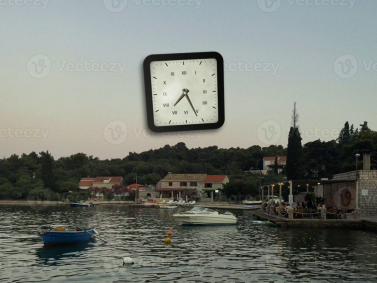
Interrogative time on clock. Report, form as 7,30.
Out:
7,26
